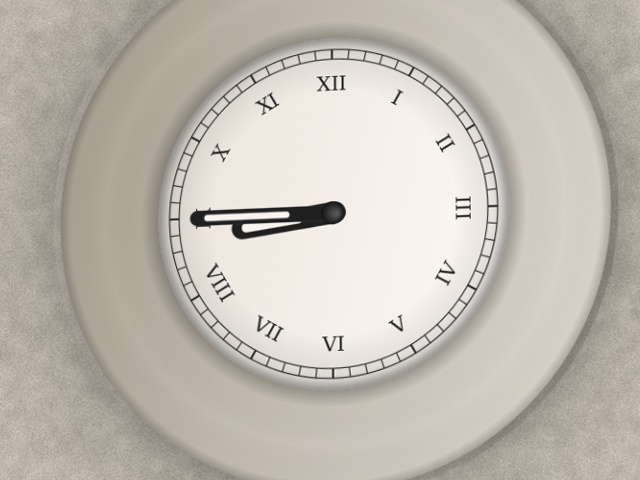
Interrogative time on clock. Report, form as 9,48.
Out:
8,45
